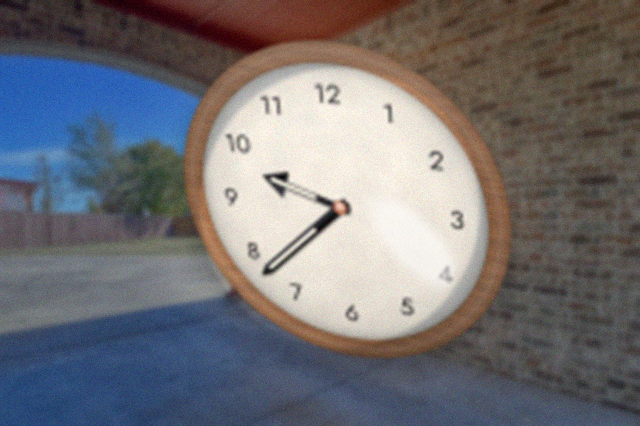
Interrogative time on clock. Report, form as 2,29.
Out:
9,38
